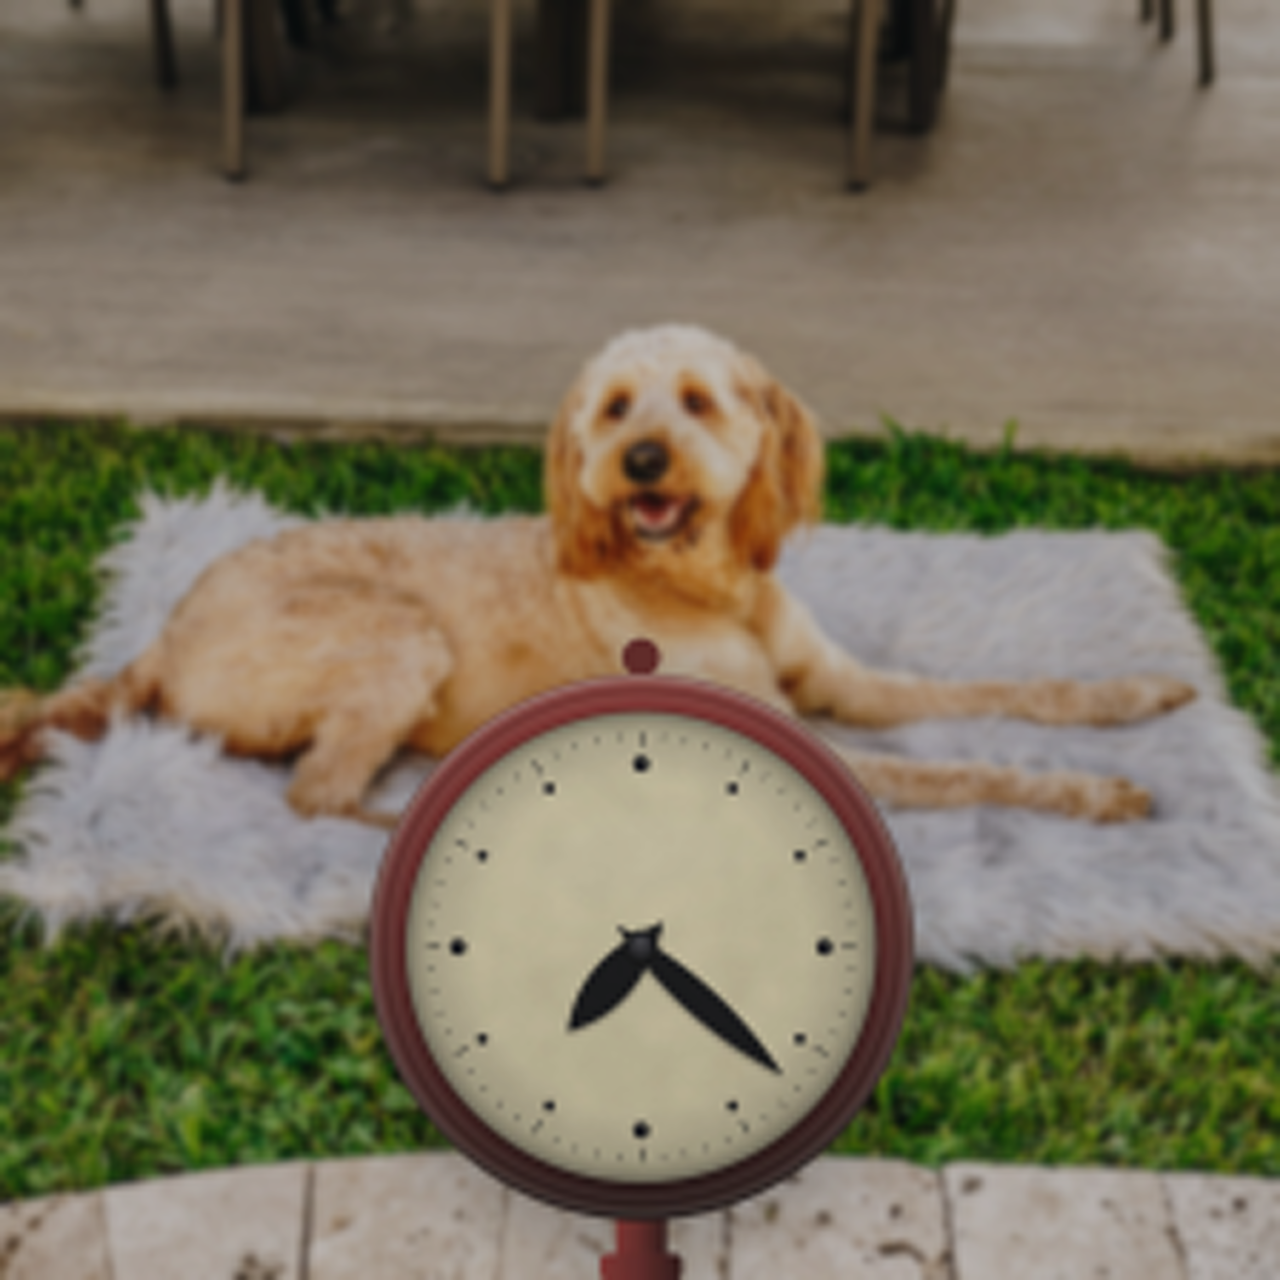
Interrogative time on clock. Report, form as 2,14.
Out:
7,22
